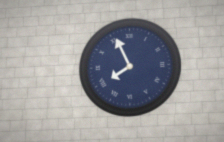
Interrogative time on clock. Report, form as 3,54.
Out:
7,56
